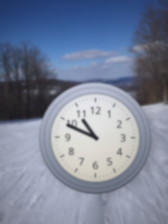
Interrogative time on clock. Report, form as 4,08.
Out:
10,49
